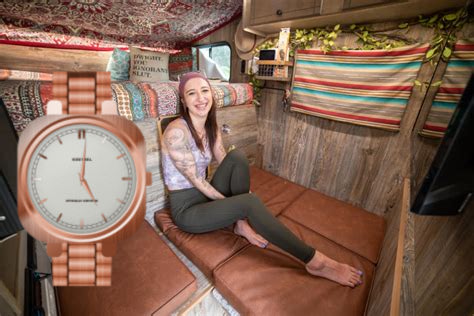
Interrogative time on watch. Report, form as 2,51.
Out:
5,01
